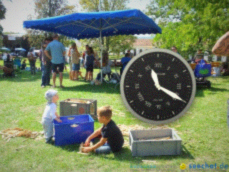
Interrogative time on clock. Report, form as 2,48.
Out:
11,20
